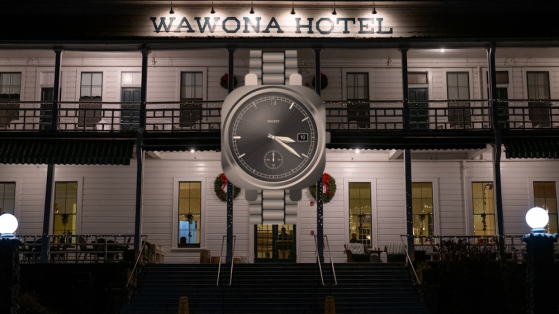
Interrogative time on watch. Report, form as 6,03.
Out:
3,21
